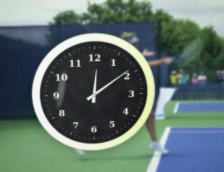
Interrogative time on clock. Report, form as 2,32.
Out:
12,09
